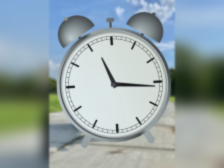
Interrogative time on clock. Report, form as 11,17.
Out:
11,16
